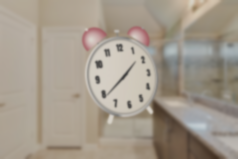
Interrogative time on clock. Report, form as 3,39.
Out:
1,39
